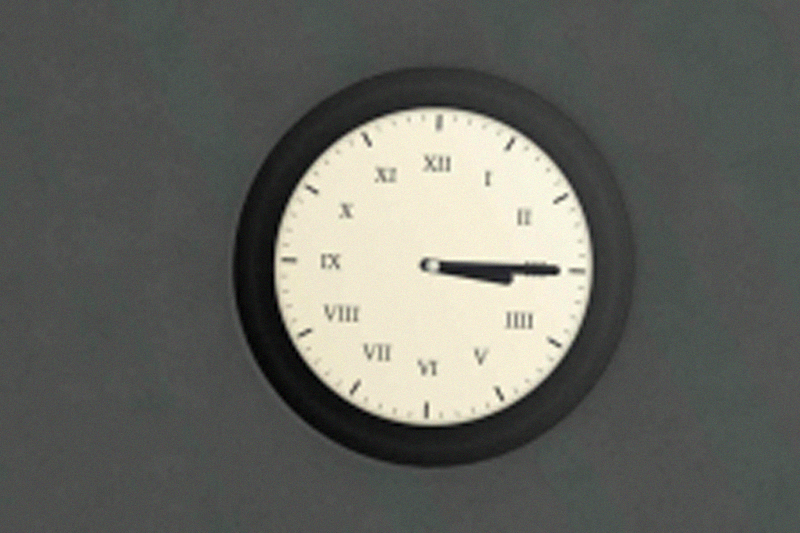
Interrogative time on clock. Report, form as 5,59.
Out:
3,15
